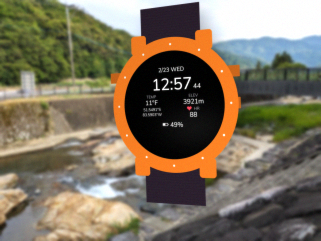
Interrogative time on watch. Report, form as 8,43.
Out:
12,57
